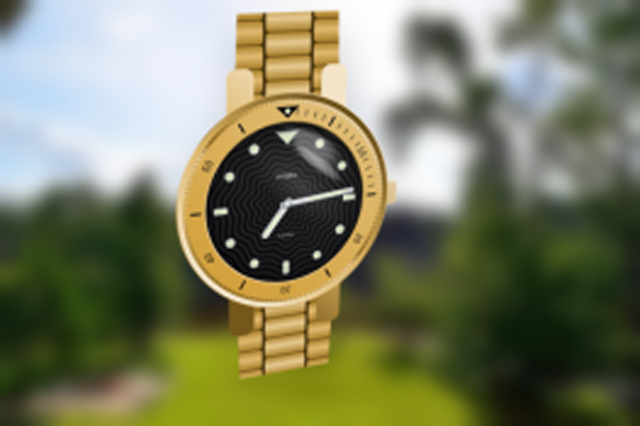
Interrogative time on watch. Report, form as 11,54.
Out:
7,14
